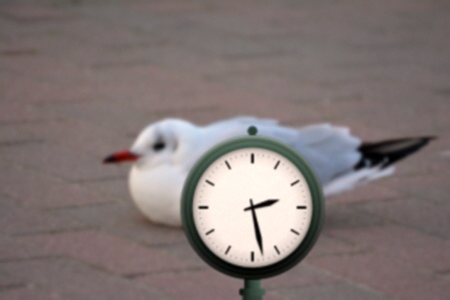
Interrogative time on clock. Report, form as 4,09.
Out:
2,28
